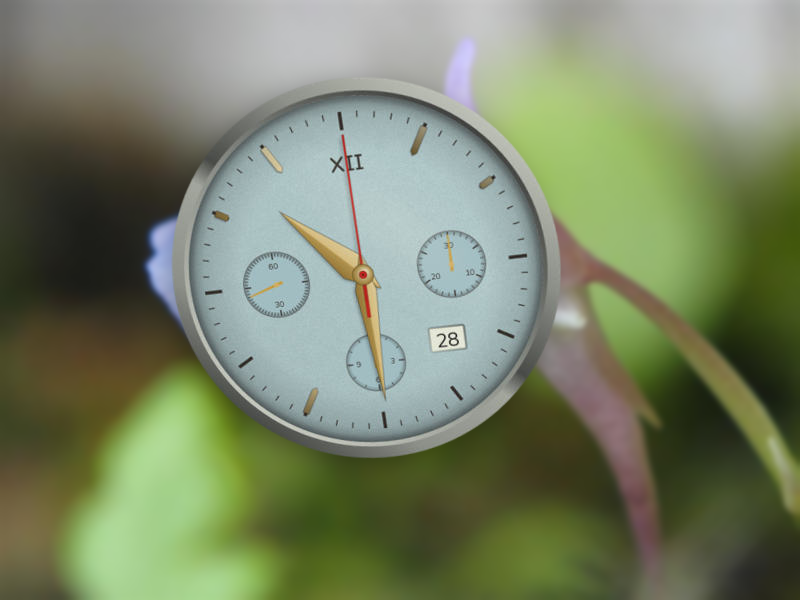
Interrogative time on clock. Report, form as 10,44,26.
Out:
10,29,42
